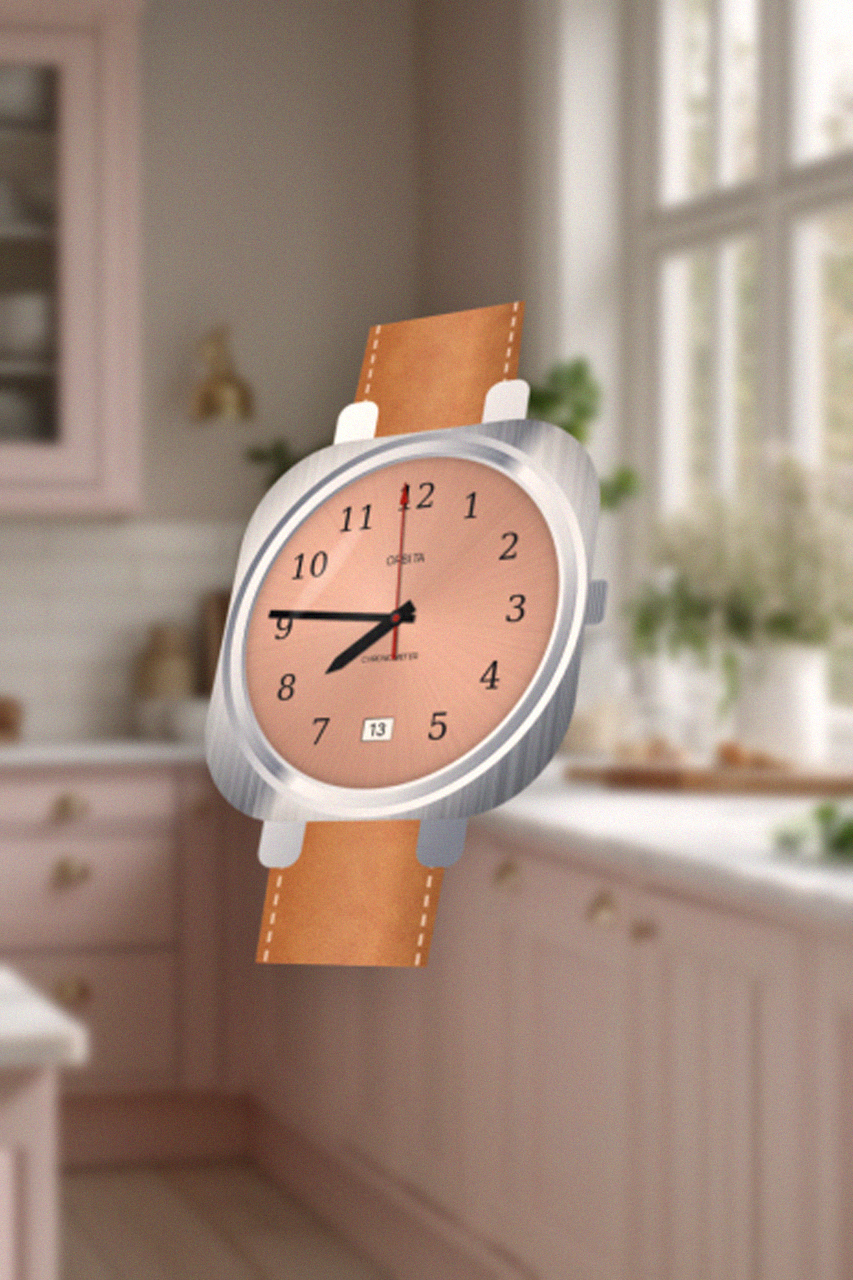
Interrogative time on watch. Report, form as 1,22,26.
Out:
7,45,59
